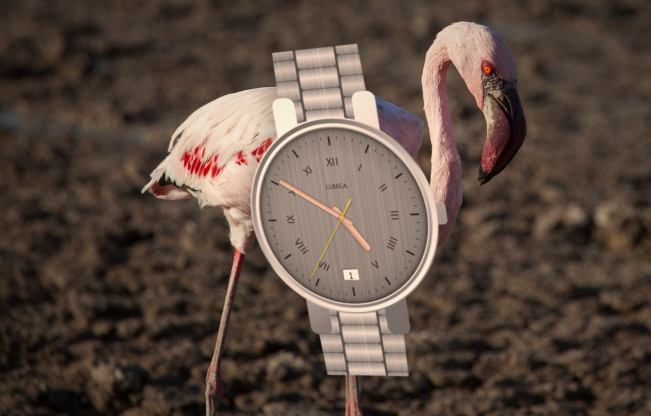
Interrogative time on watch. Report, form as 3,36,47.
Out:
4,50,36
